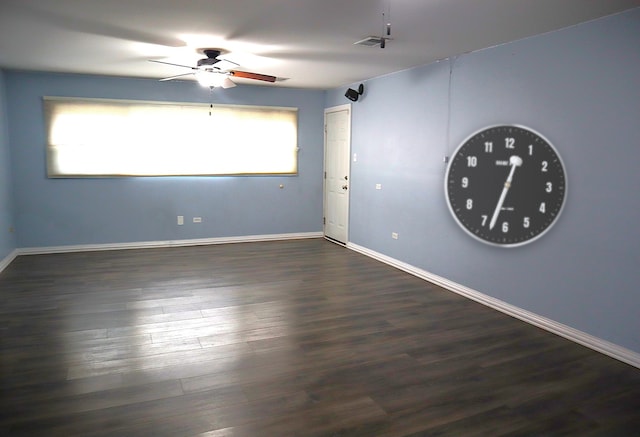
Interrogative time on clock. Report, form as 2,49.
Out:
12,33
